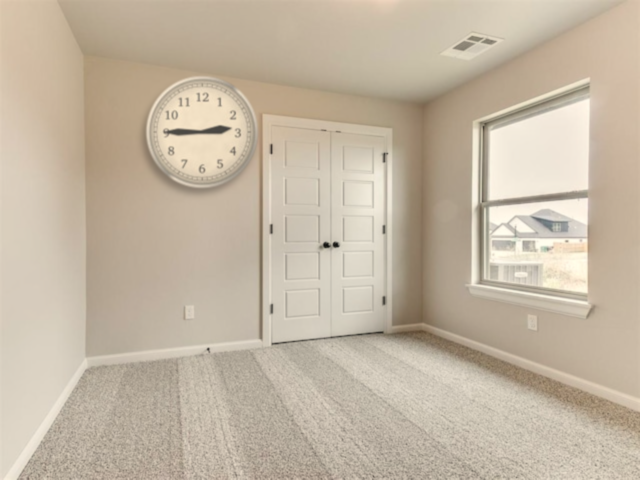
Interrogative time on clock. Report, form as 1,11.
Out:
2,45
